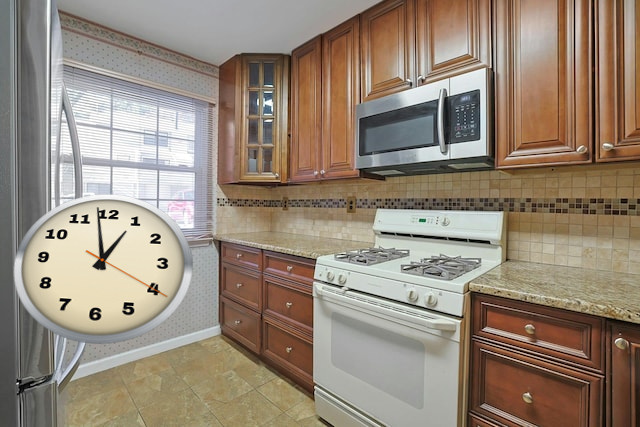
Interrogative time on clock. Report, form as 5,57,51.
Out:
12,58,20
